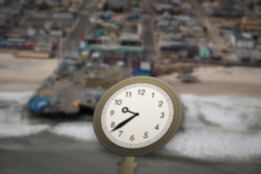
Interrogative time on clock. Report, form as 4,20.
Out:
9,38
